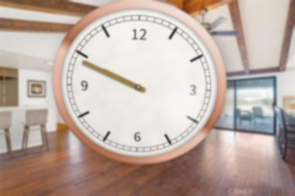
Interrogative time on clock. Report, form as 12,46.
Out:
9,49
